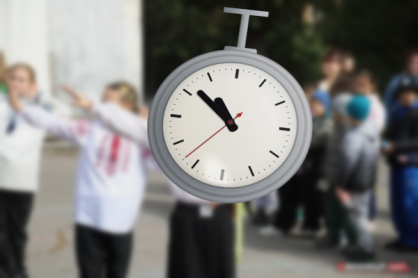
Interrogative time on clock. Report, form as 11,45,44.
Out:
10,51,37
